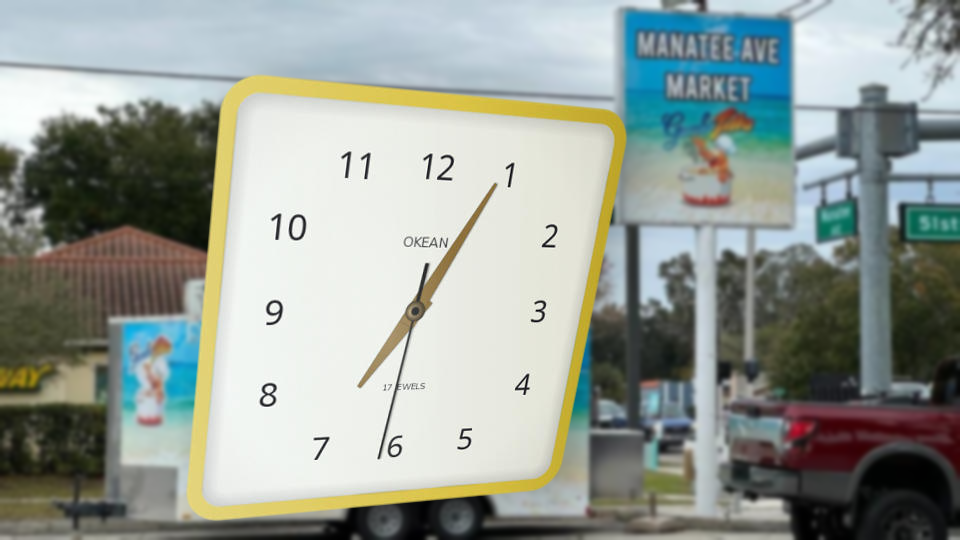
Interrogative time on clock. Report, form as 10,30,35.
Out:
7,04,31
